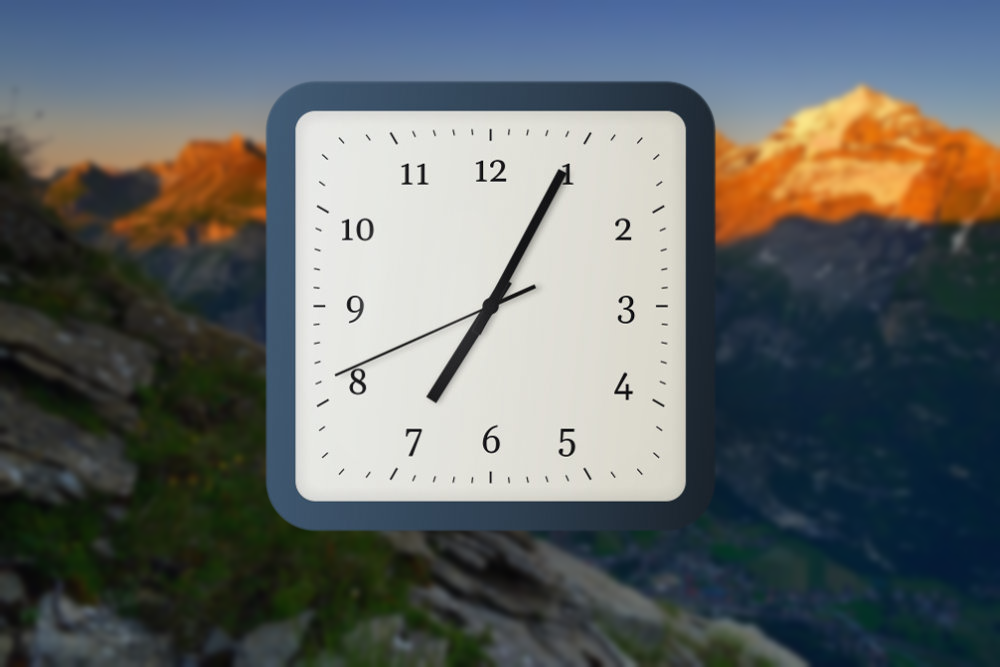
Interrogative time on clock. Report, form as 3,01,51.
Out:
7,04,41
